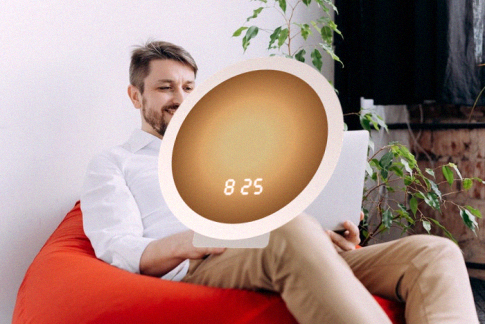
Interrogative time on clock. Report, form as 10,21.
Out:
8,25
